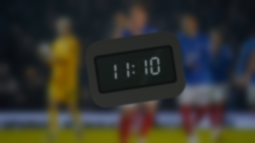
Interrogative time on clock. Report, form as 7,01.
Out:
11,10
